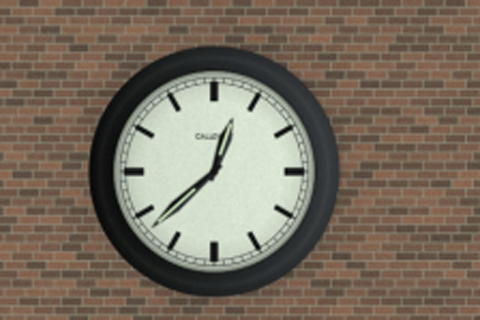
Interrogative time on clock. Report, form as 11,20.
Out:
12,38
